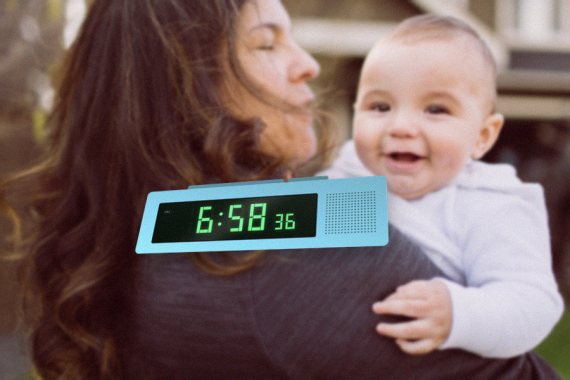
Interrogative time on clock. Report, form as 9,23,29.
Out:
6,58,36
